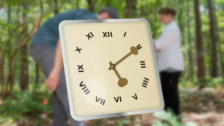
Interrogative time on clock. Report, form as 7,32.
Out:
5,10
